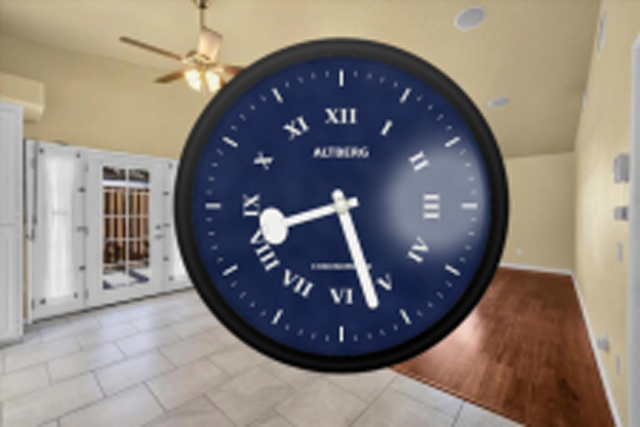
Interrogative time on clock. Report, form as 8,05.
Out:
8,27
